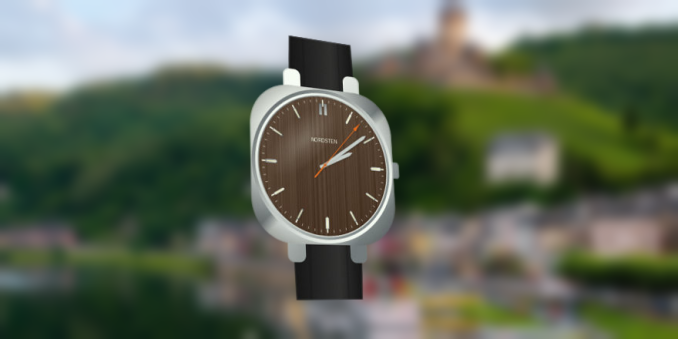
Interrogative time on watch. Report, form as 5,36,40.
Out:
2,09,07
